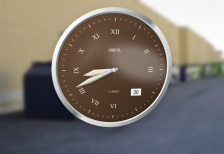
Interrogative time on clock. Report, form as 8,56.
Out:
8,41
